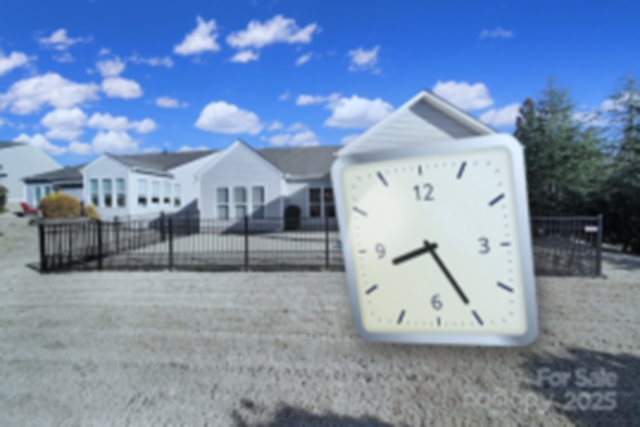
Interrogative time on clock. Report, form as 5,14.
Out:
8,25
